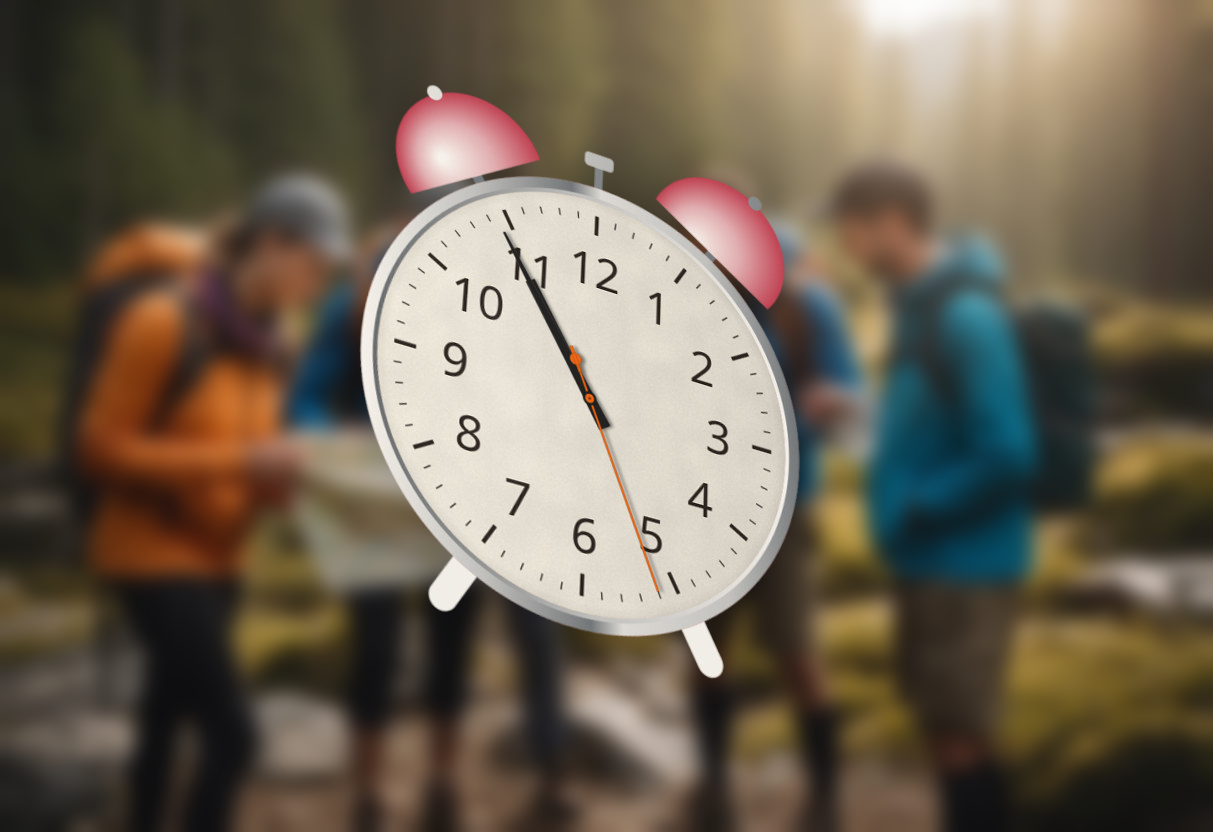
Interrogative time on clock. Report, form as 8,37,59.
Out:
10,54,26
